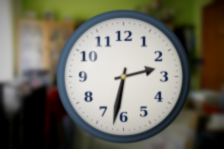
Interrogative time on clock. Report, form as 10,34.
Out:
2,32
